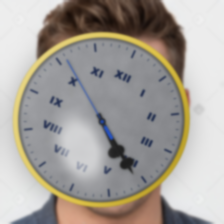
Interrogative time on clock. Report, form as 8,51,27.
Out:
4,20,51
